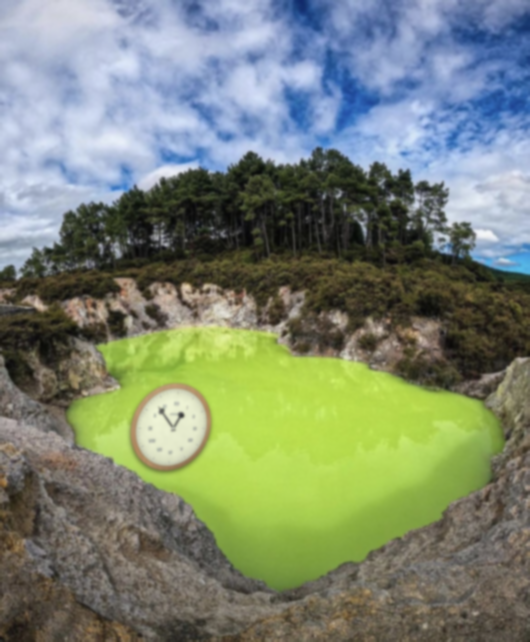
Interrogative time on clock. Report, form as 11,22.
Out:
12,53
